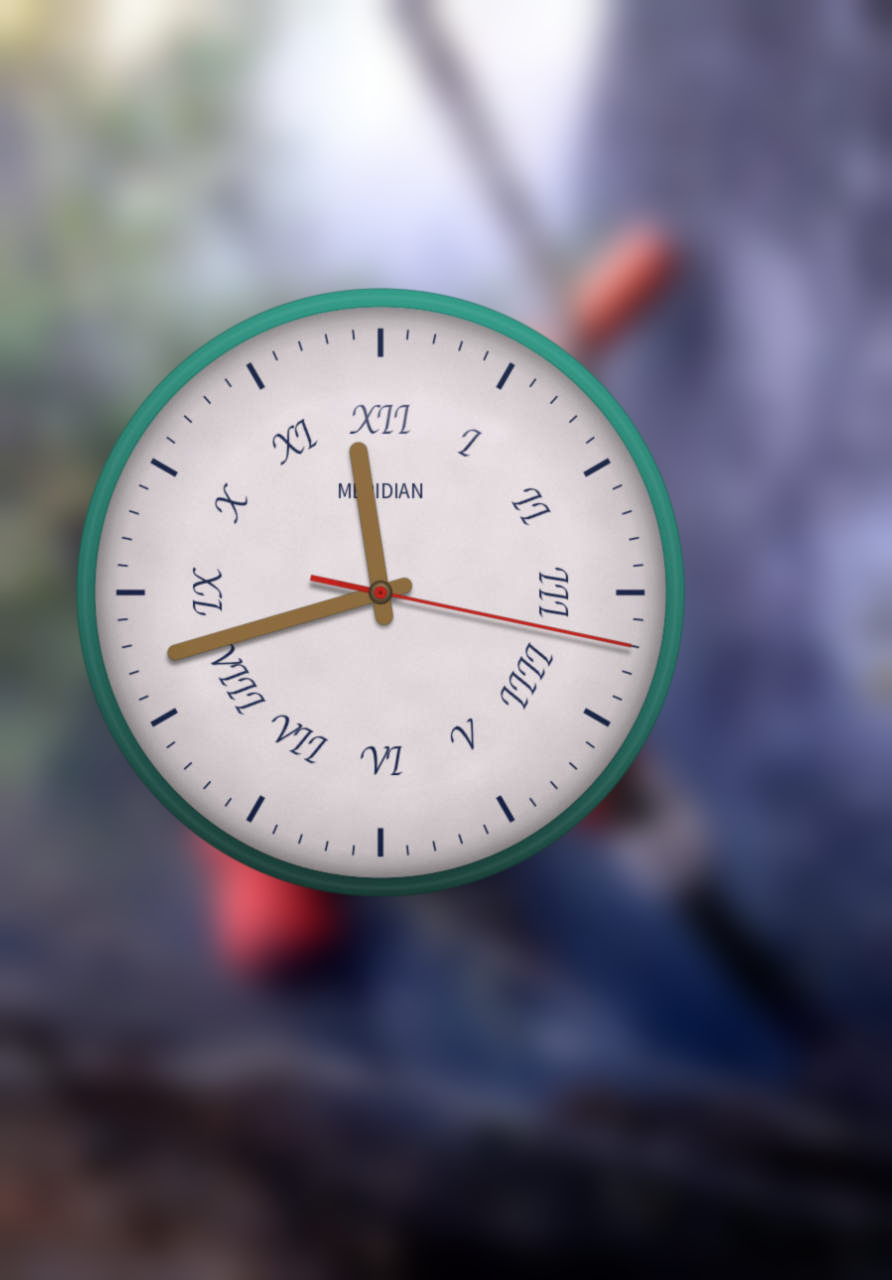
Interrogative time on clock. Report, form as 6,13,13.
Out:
11,42,17
